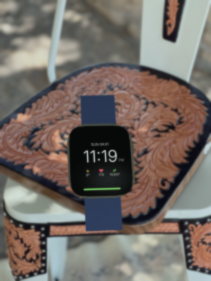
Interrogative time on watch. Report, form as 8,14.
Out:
11,19
